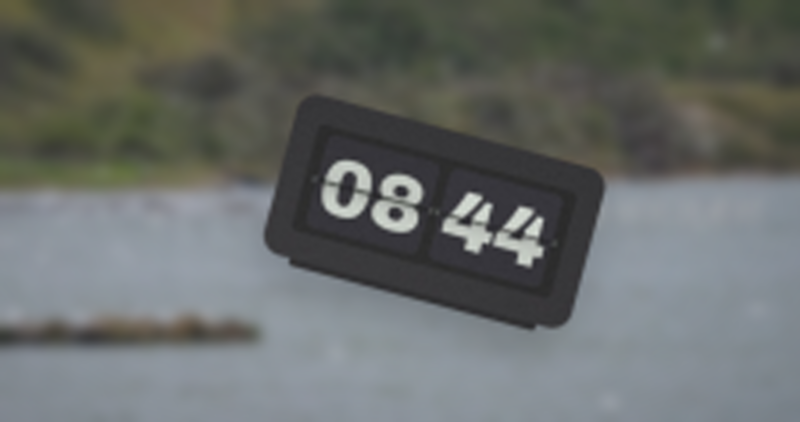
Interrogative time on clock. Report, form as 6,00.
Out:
8,44
